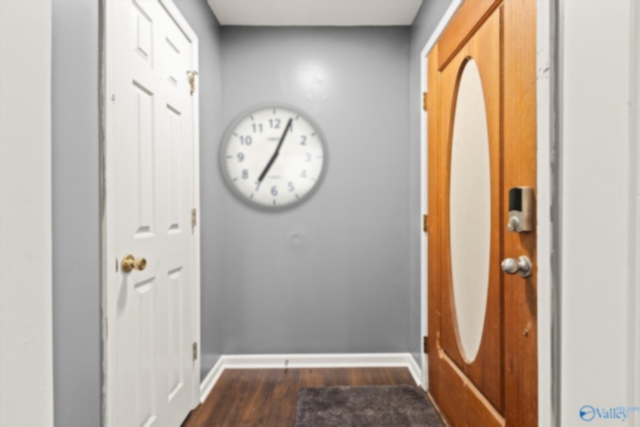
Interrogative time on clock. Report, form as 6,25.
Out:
7,04
